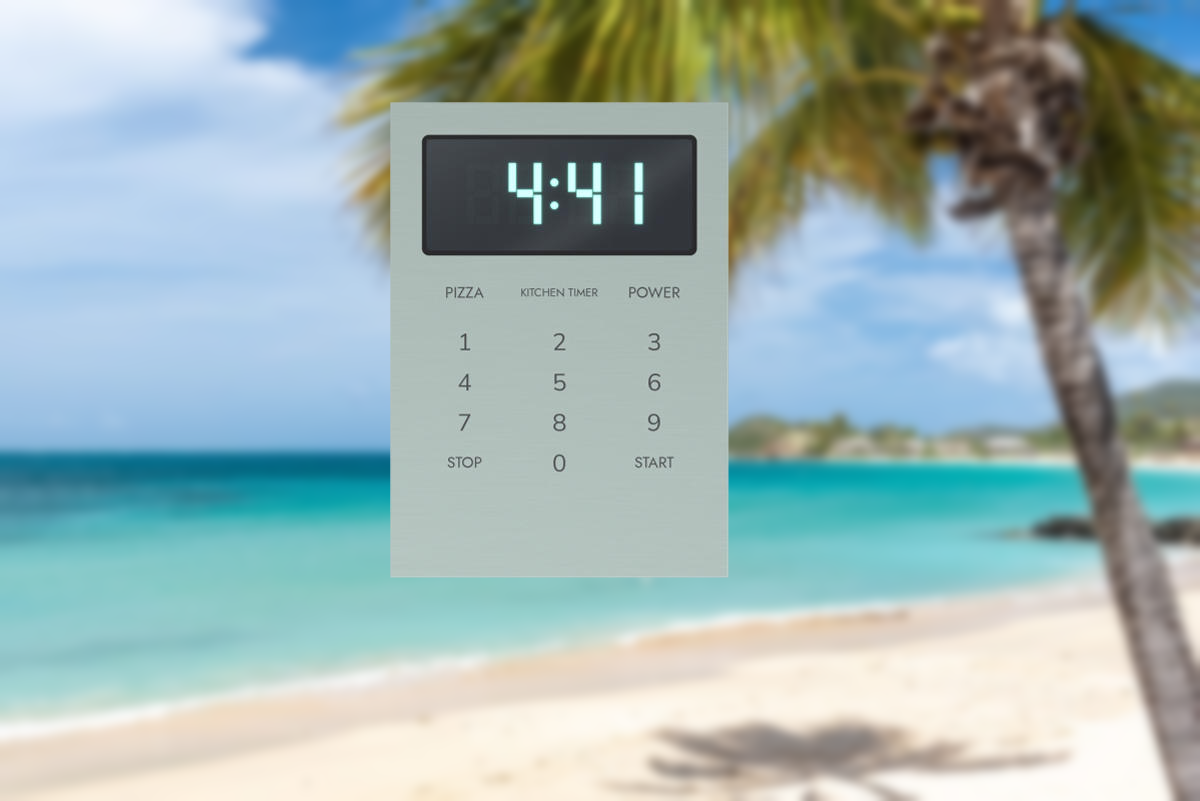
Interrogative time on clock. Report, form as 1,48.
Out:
4,41
